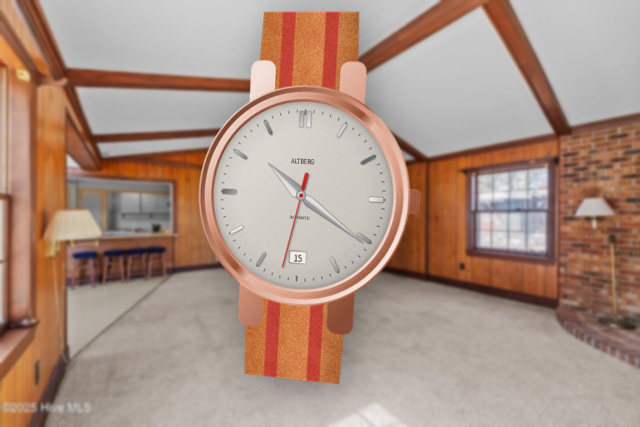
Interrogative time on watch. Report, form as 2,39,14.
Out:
10,20,32
